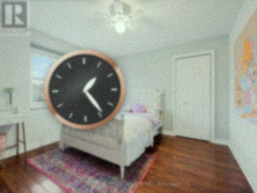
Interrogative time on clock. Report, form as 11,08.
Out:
1,24
